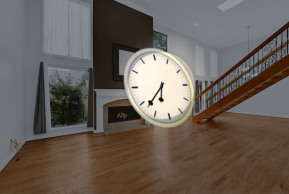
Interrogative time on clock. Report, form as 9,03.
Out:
6,38
